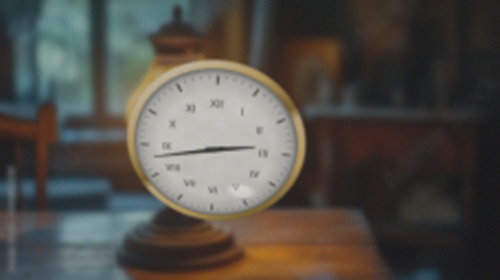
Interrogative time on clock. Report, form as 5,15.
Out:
2,43
